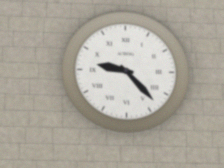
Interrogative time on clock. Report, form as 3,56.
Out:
9,23
